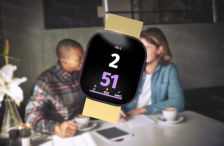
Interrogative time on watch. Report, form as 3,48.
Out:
2,51
